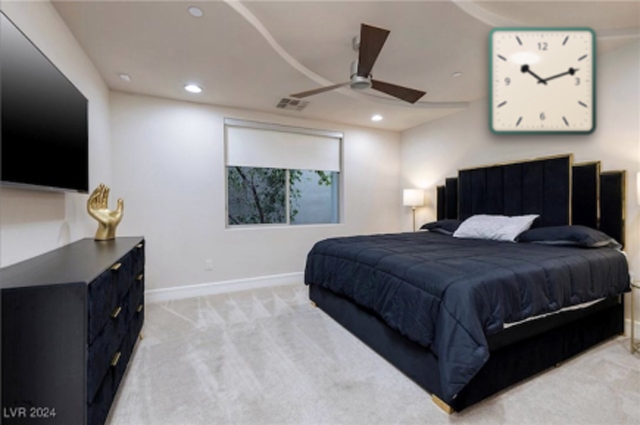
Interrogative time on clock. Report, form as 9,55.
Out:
10,12
